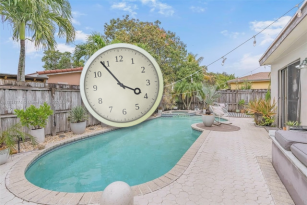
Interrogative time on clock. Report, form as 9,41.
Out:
3,54
